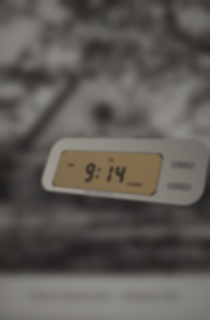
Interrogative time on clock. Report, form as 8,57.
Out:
9,14
